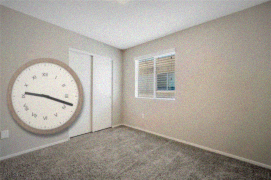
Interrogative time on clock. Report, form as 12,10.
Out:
9,18
